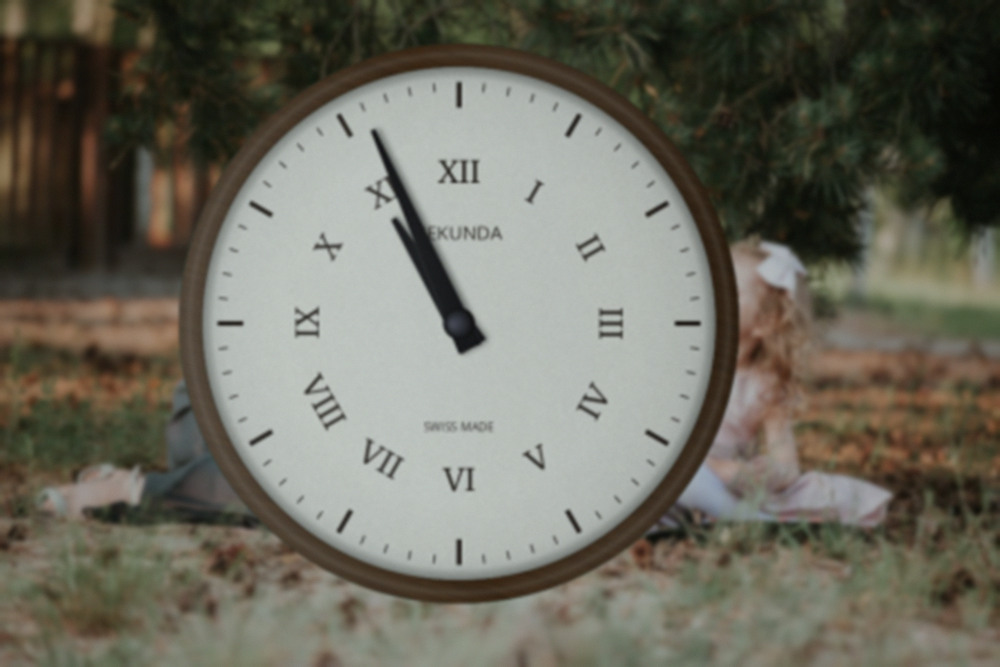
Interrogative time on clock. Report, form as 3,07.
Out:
10,56
